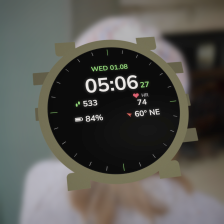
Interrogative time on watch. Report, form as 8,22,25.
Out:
5,06,27
